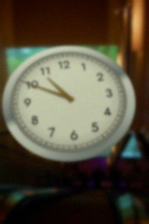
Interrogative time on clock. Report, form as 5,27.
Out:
10,50
